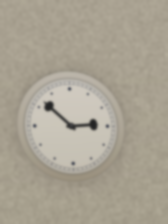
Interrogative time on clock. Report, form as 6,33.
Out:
2,52
